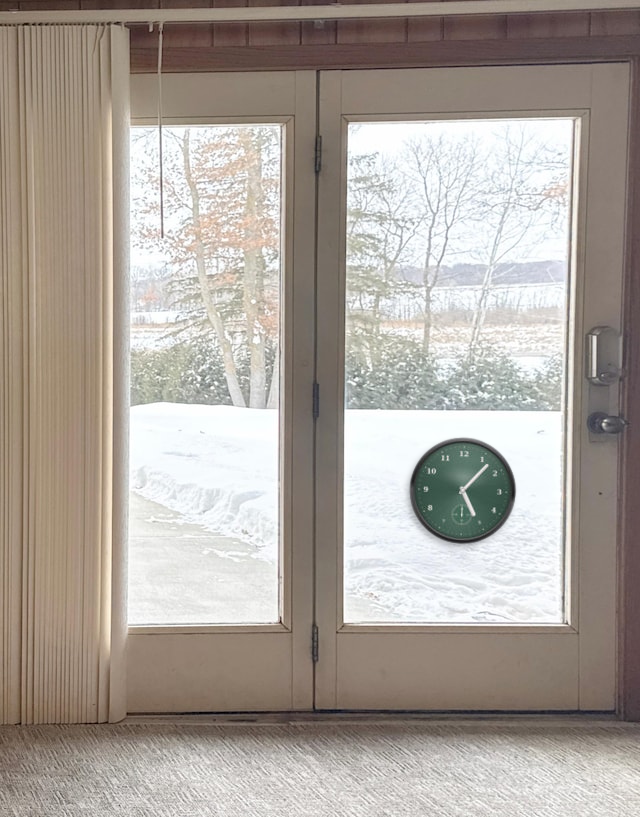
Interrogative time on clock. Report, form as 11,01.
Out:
5,07
